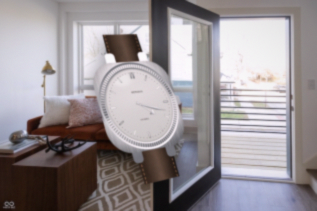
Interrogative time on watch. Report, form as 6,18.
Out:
4,18
